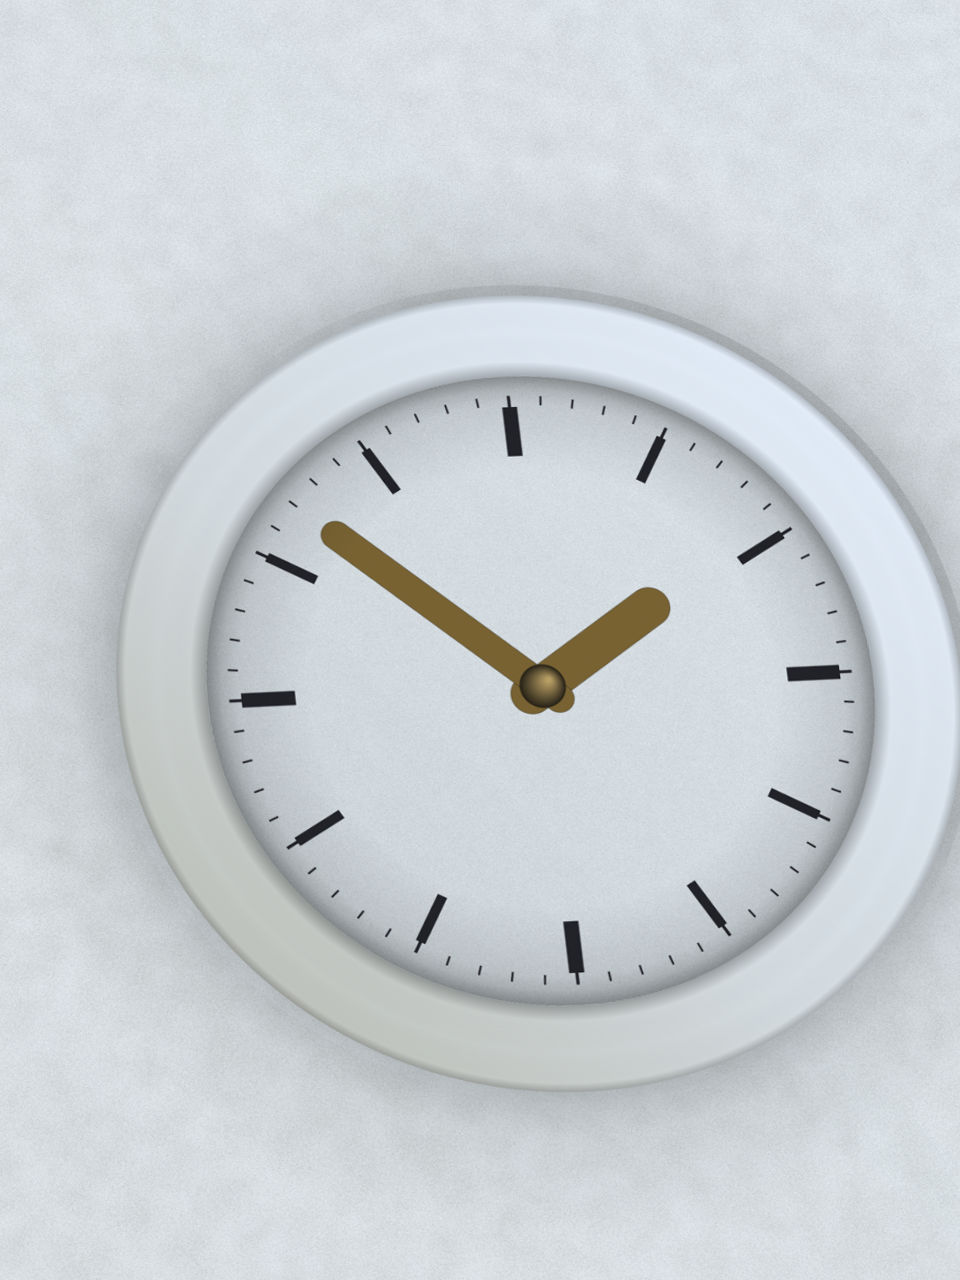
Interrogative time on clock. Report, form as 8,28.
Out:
1,52
